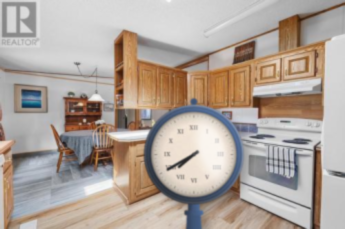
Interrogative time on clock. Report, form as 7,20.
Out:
7,40
